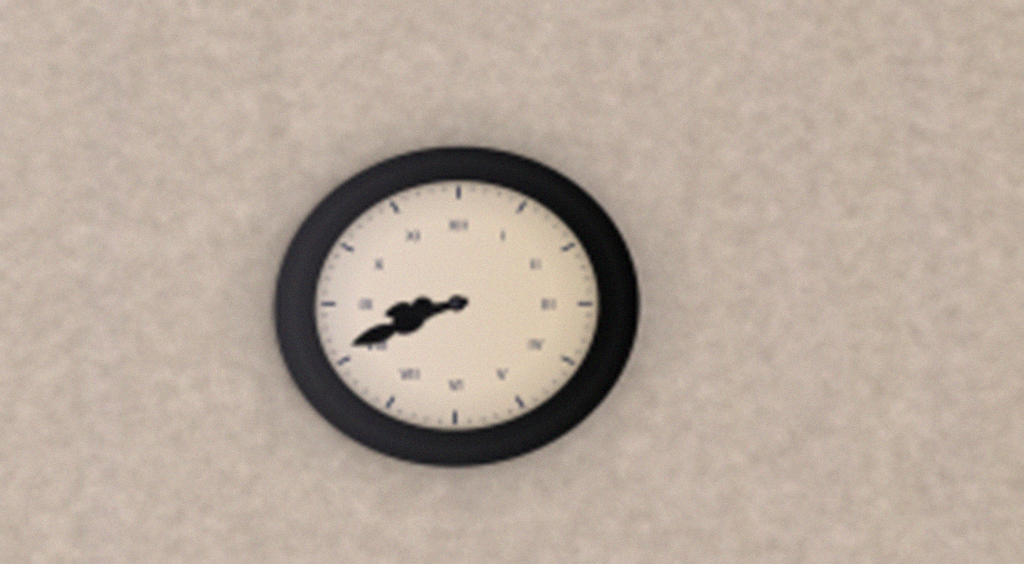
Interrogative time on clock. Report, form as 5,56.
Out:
8,41
